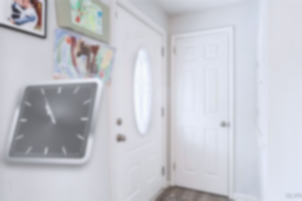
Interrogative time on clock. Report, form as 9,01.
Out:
10,55
